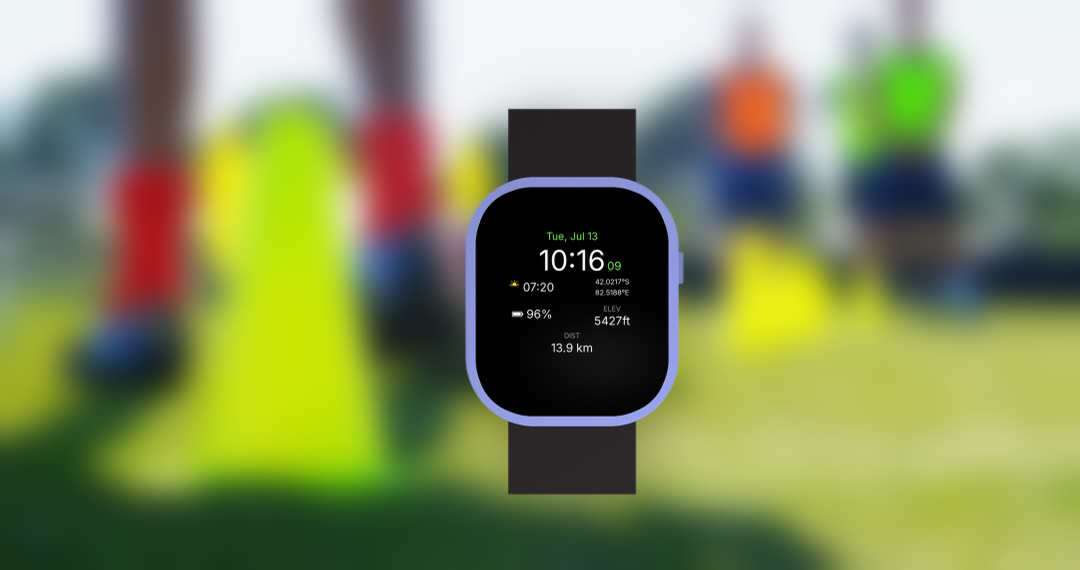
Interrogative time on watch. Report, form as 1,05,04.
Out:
10,16,09
